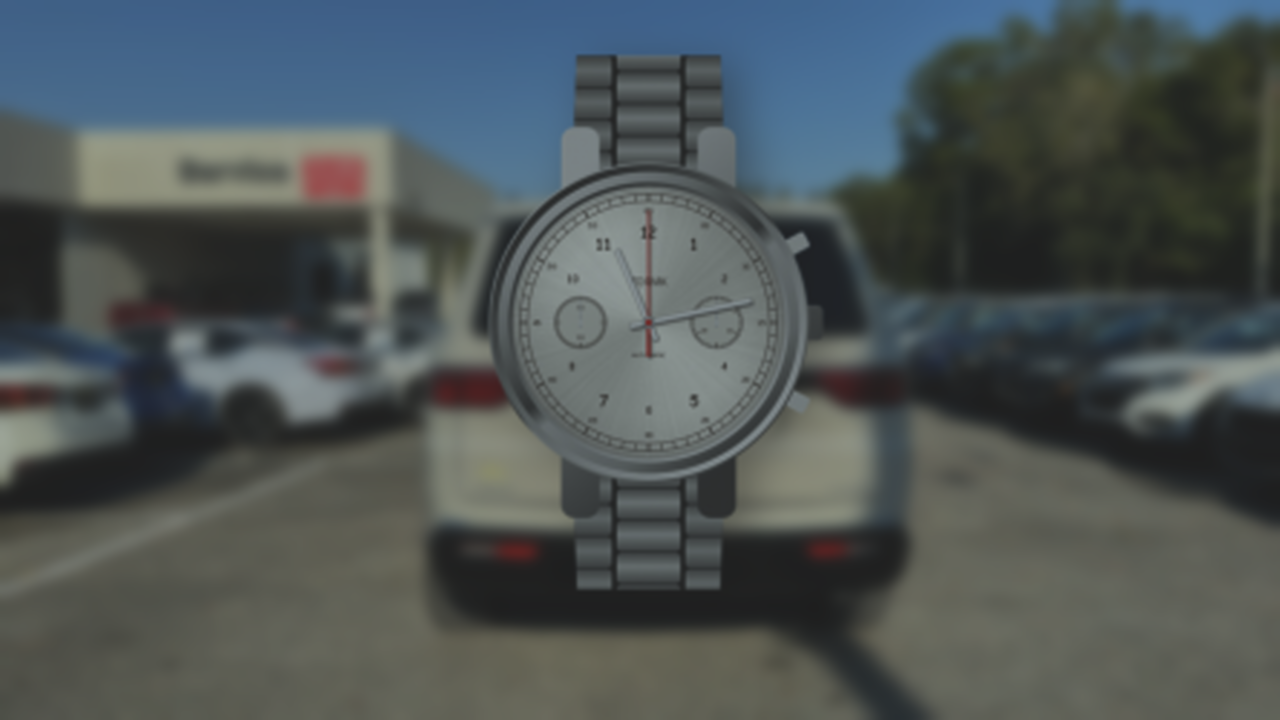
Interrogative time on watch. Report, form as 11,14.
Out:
11,13
